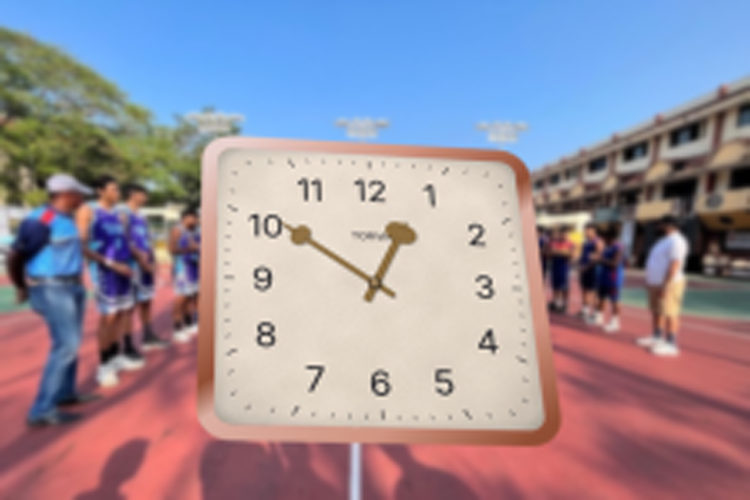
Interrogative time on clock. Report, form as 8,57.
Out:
12,51
